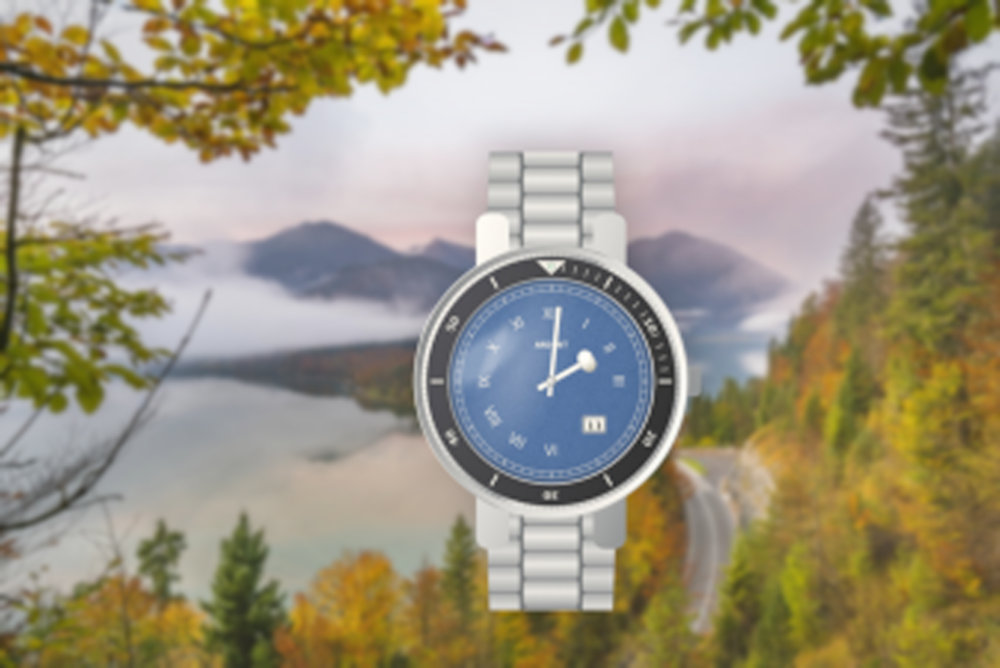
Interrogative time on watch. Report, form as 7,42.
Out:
2,01
